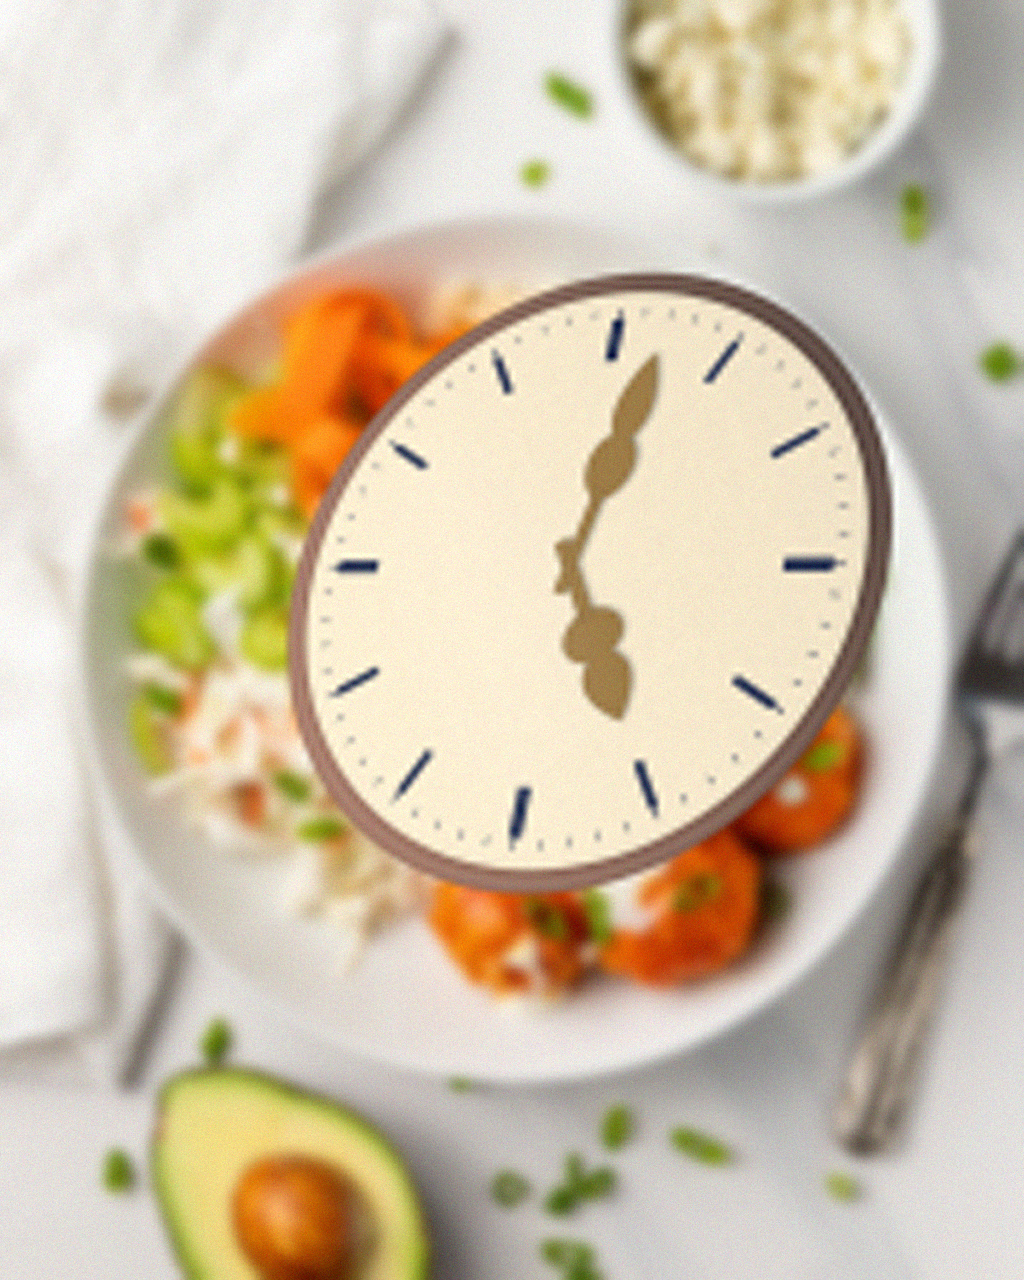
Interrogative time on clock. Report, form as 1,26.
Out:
5,02
